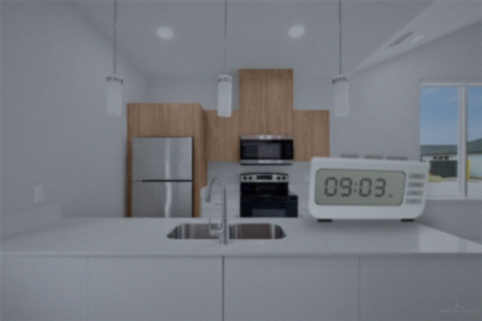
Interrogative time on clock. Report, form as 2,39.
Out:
9,03
